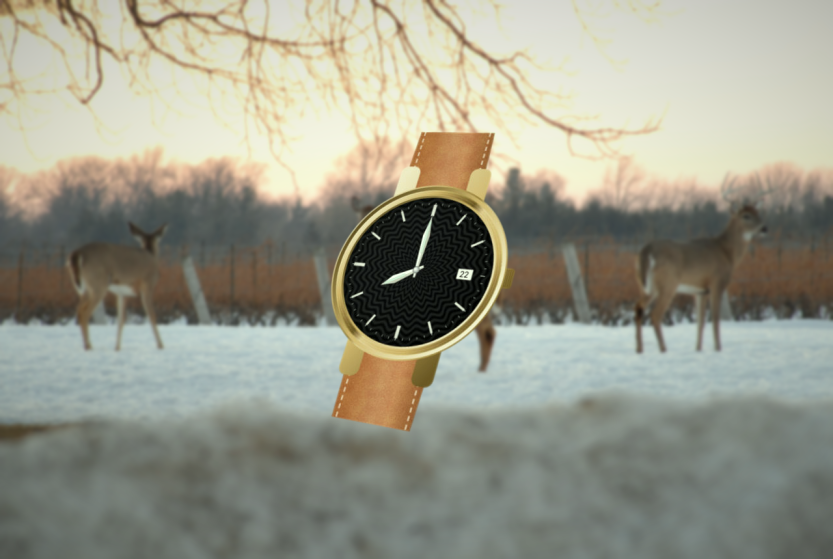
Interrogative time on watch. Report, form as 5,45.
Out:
8,00
